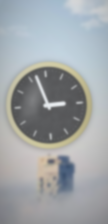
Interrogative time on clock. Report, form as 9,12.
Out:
2,57
